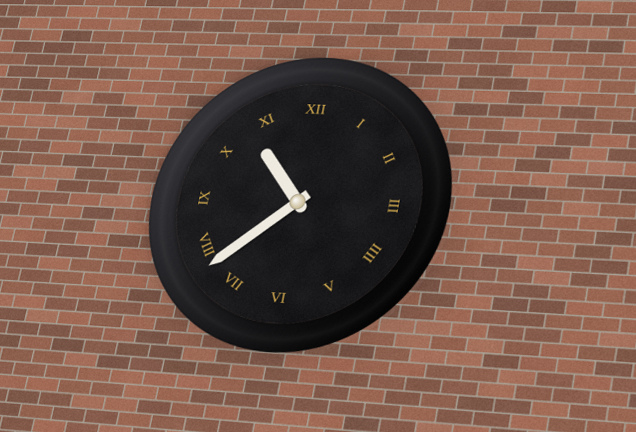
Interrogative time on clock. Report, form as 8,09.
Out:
10,38
